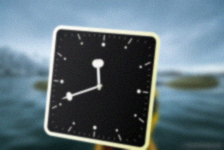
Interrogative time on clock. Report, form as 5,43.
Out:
11,41
